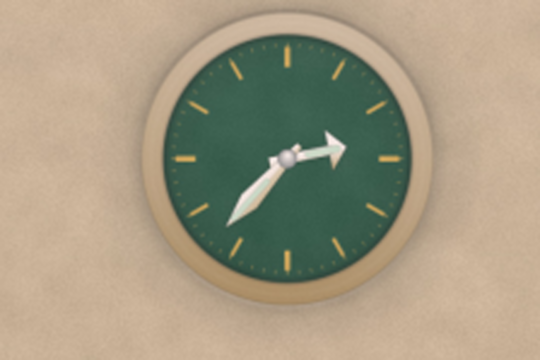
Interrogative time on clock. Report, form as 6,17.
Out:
2,37
